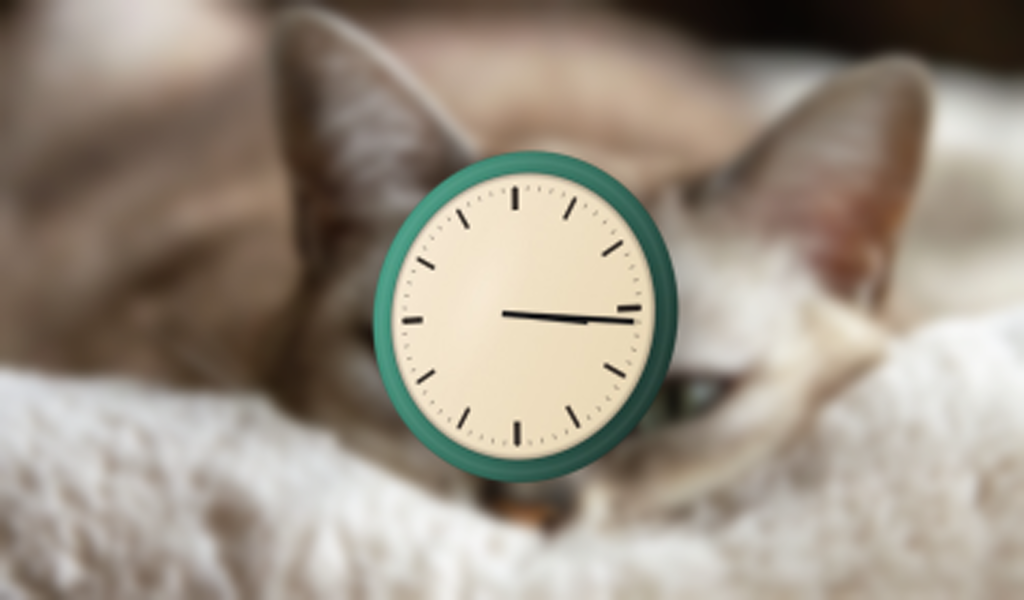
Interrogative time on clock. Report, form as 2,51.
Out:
3,16
